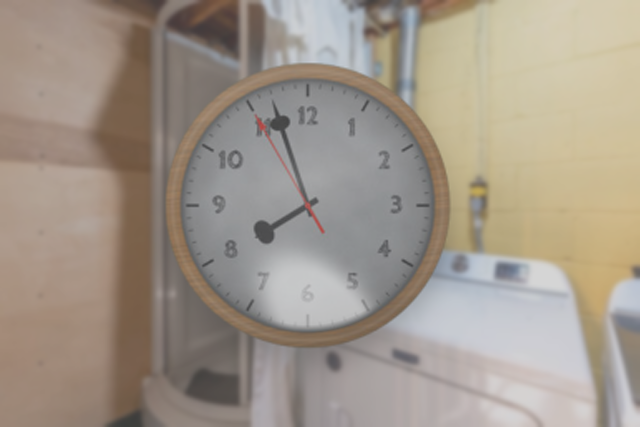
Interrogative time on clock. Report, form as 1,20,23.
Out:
7,56,55
